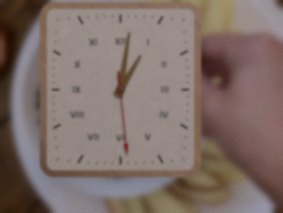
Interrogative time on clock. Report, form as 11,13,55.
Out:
1,01,29
